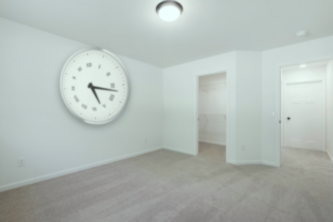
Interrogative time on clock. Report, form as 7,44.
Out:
5,17
